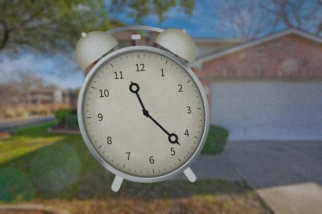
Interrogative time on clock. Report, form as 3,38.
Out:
11,23
